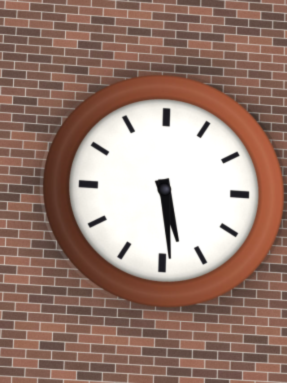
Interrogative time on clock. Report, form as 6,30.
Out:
5,29
